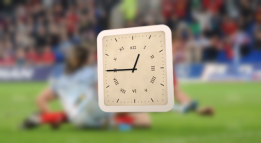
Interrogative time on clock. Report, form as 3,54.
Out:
12,45
